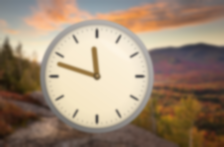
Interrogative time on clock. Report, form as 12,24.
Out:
11,48
